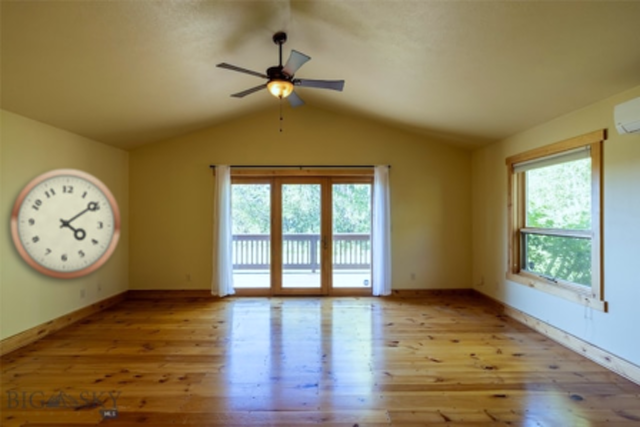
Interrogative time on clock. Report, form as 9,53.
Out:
4,09
